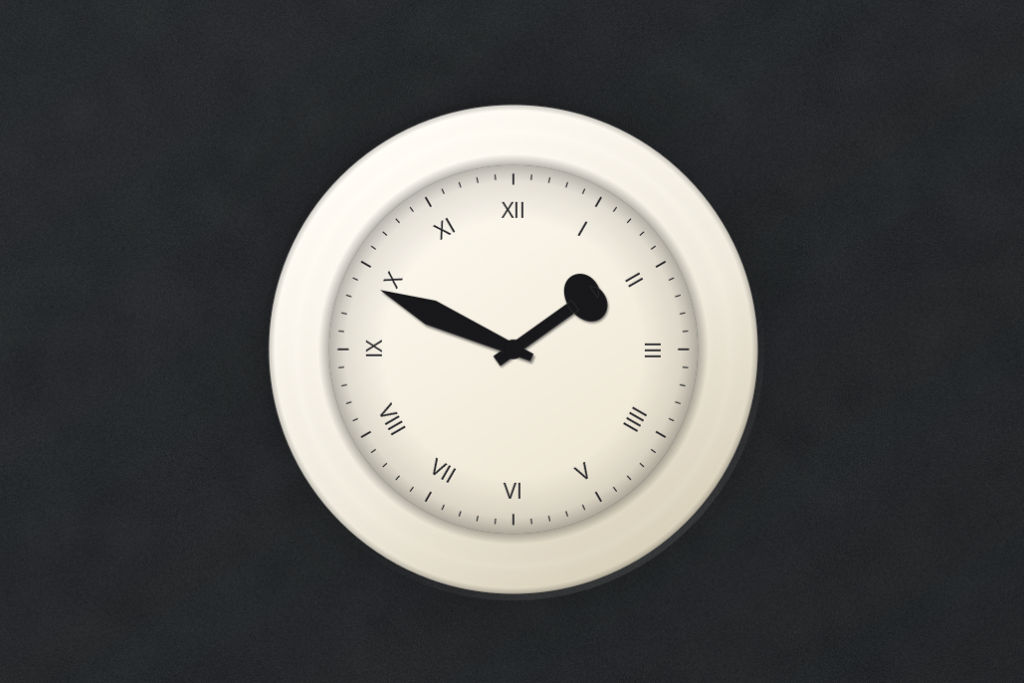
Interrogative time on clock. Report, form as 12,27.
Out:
1,49
